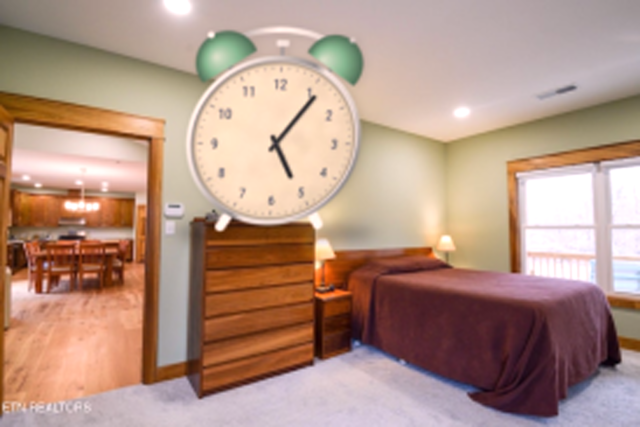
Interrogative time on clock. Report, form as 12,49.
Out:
5,06
